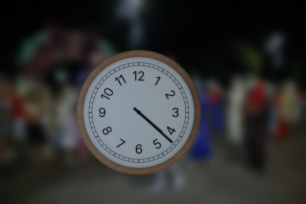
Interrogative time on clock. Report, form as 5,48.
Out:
4,22
